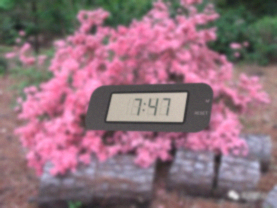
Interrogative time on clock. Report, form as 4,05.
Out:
7,47
